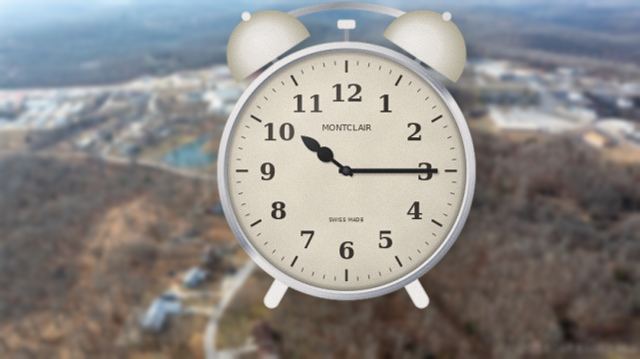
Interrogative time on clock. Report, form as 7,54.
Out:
10,15
